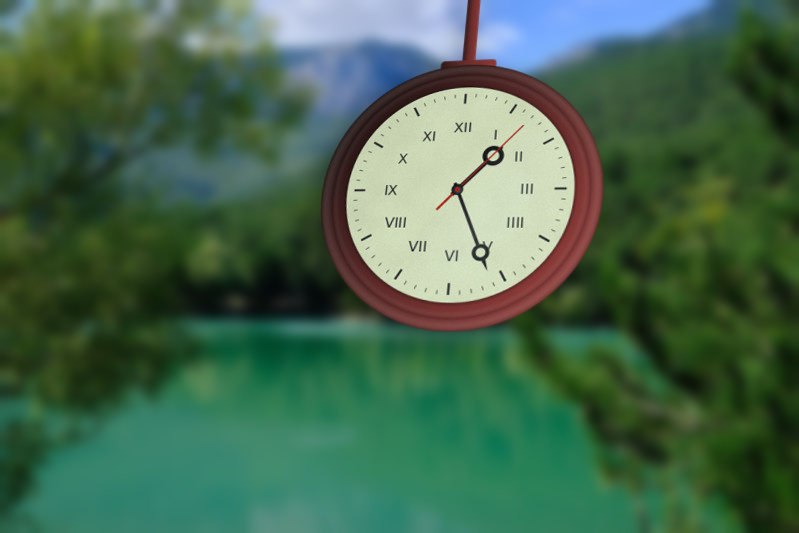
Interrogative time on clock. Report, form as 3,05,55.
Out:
1,26,07
